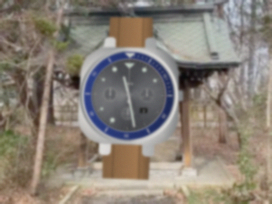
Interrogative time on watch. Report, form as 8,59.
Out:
11,28
